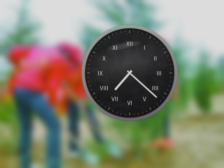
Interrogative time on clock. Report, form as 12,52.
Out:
7,22
